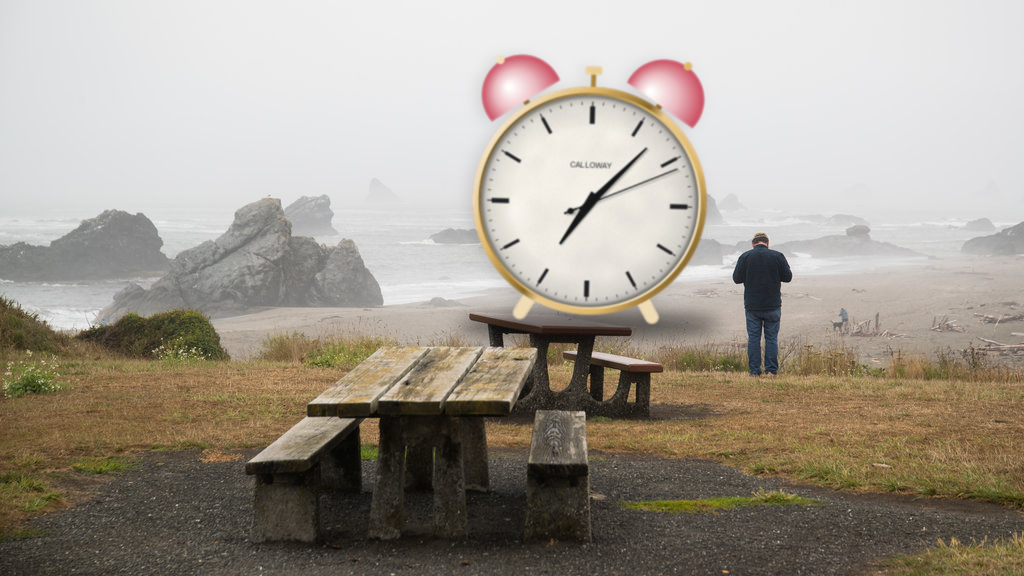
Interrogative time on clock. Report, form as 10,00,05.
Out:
7,07,11
